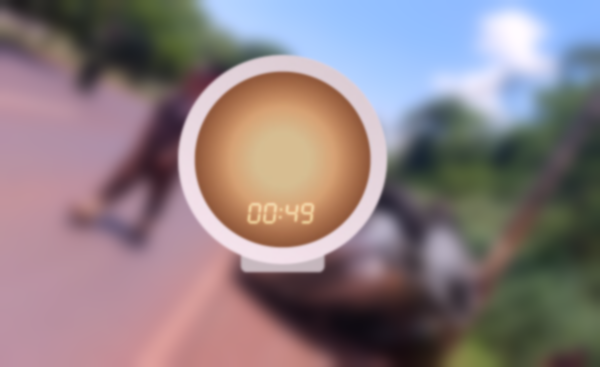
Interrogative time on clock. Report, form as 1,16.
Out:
0,49
